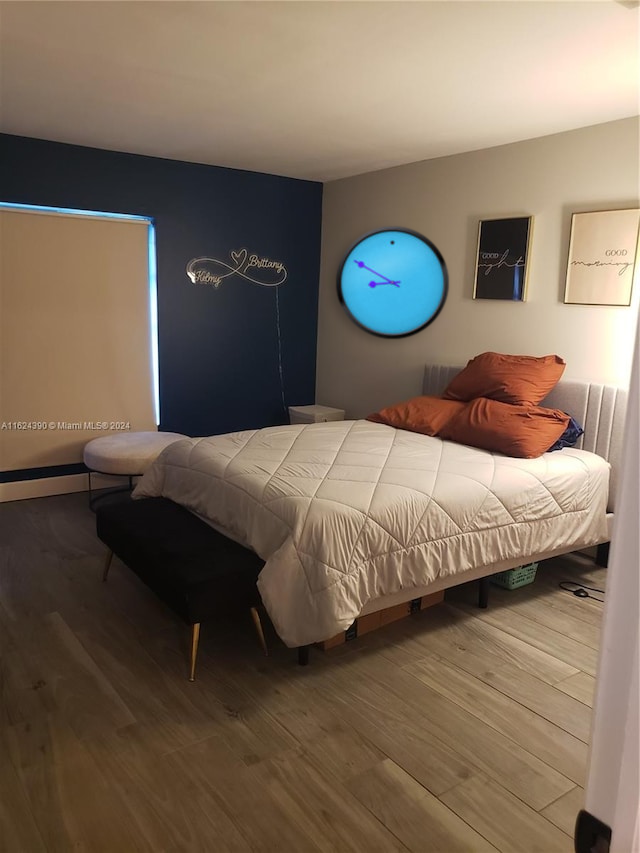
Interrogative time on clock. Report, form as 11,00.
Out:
8,50
